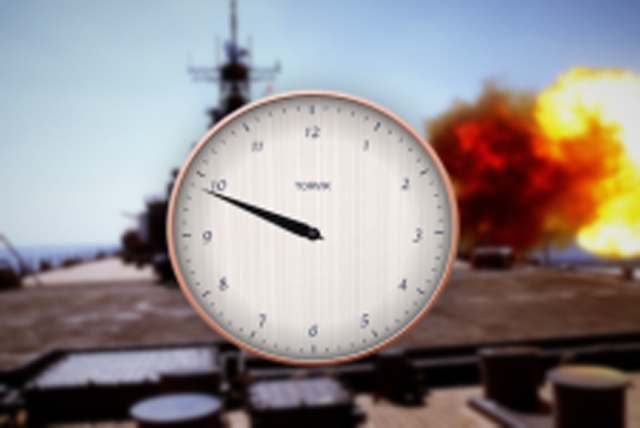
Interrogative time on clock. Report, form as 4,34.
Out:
9,49
